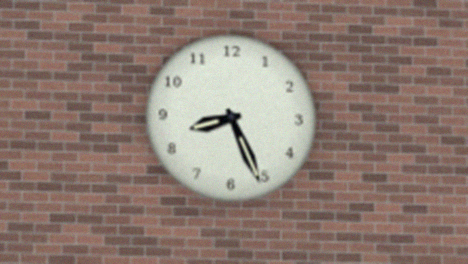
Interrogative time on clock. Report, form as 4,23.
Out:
8,26
